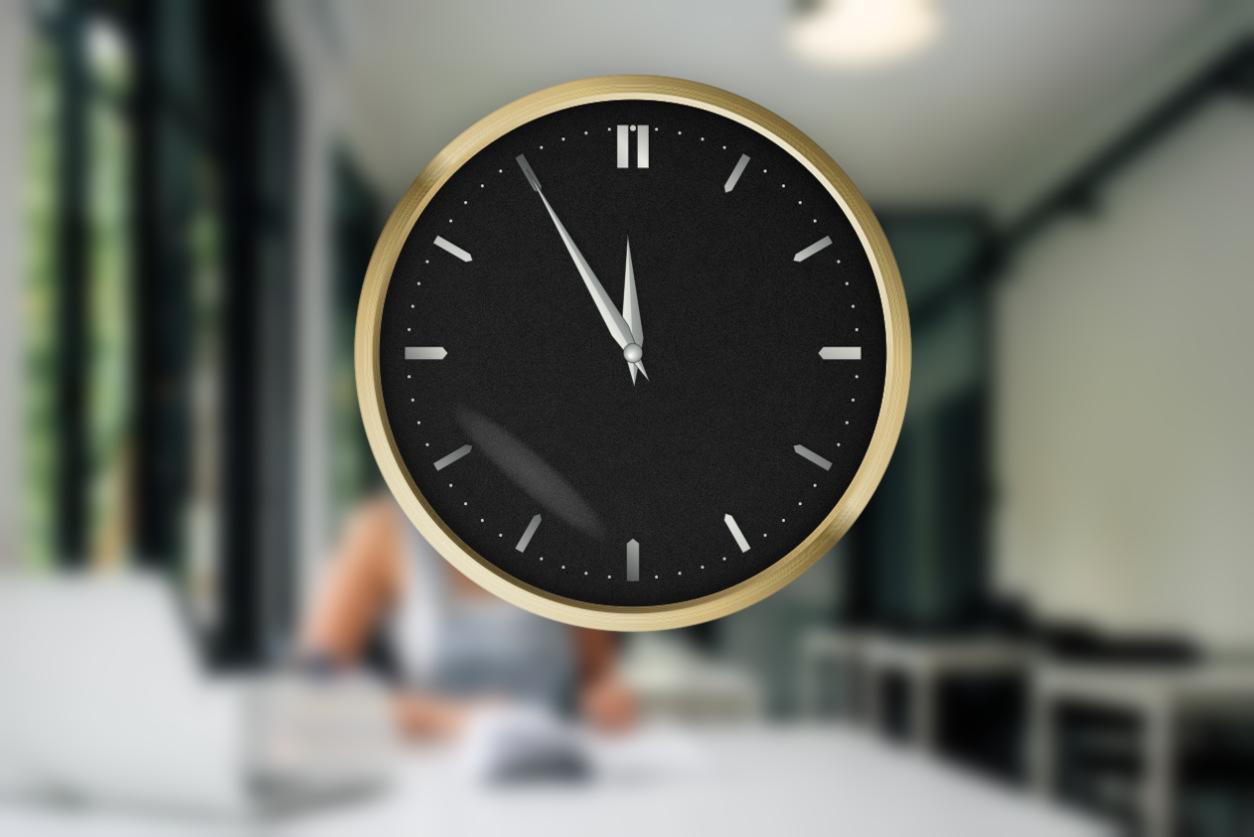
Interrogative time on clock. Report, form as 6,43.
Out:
11,55
